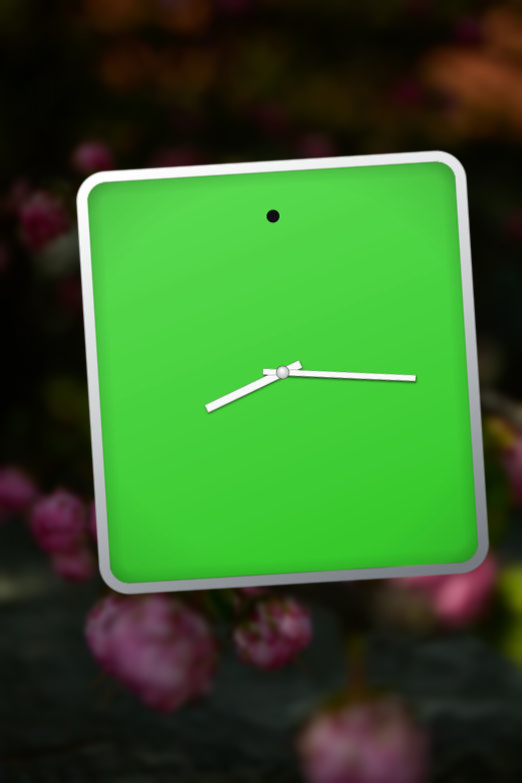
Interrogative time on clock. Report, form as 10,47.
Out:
8,16
